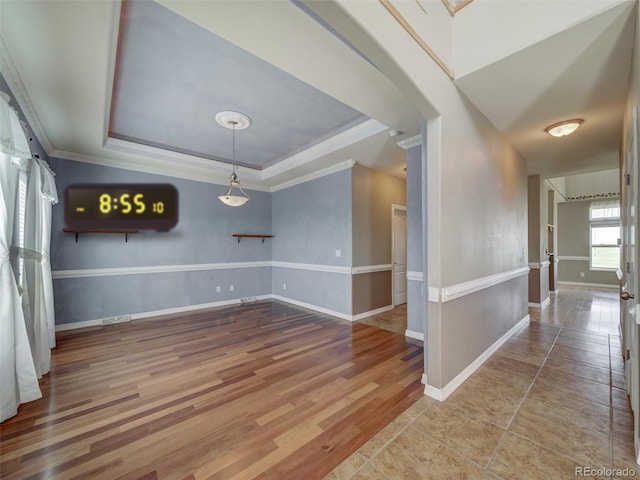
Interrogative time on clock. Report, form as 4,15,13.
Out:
8,55,10
